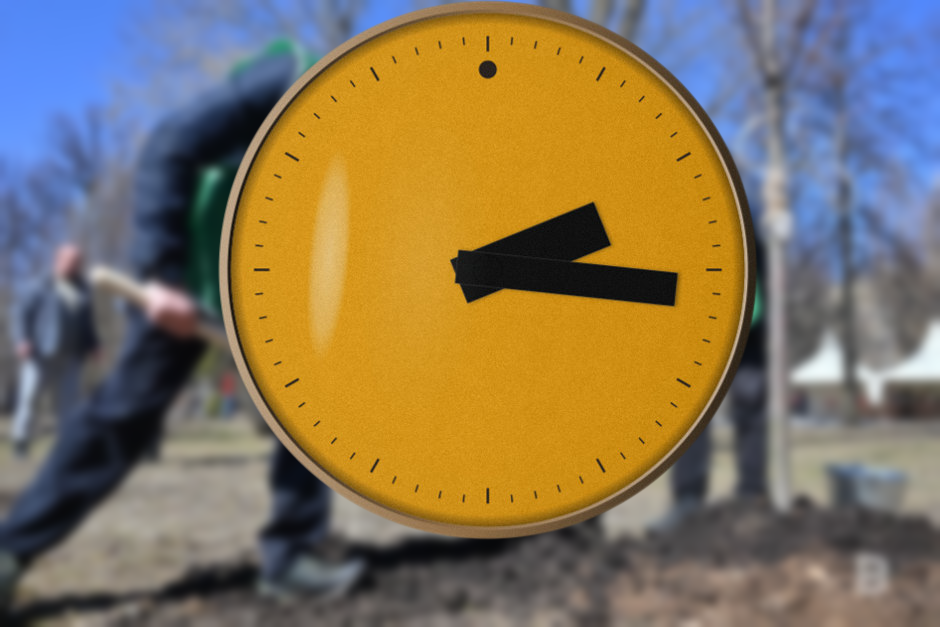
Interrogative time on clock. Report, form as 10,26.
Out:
2,16
